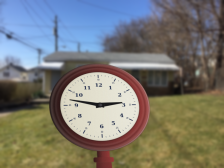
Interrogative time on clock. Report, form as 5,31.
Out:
2,47
